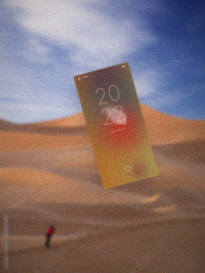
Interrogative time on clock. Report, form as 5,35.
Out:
20,22
